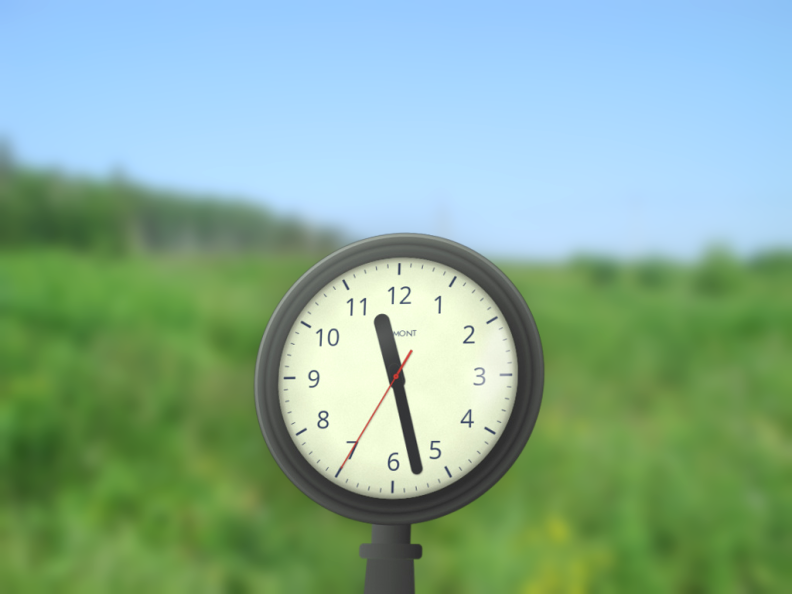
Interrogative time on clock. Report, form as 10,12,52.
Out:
11,27,35
